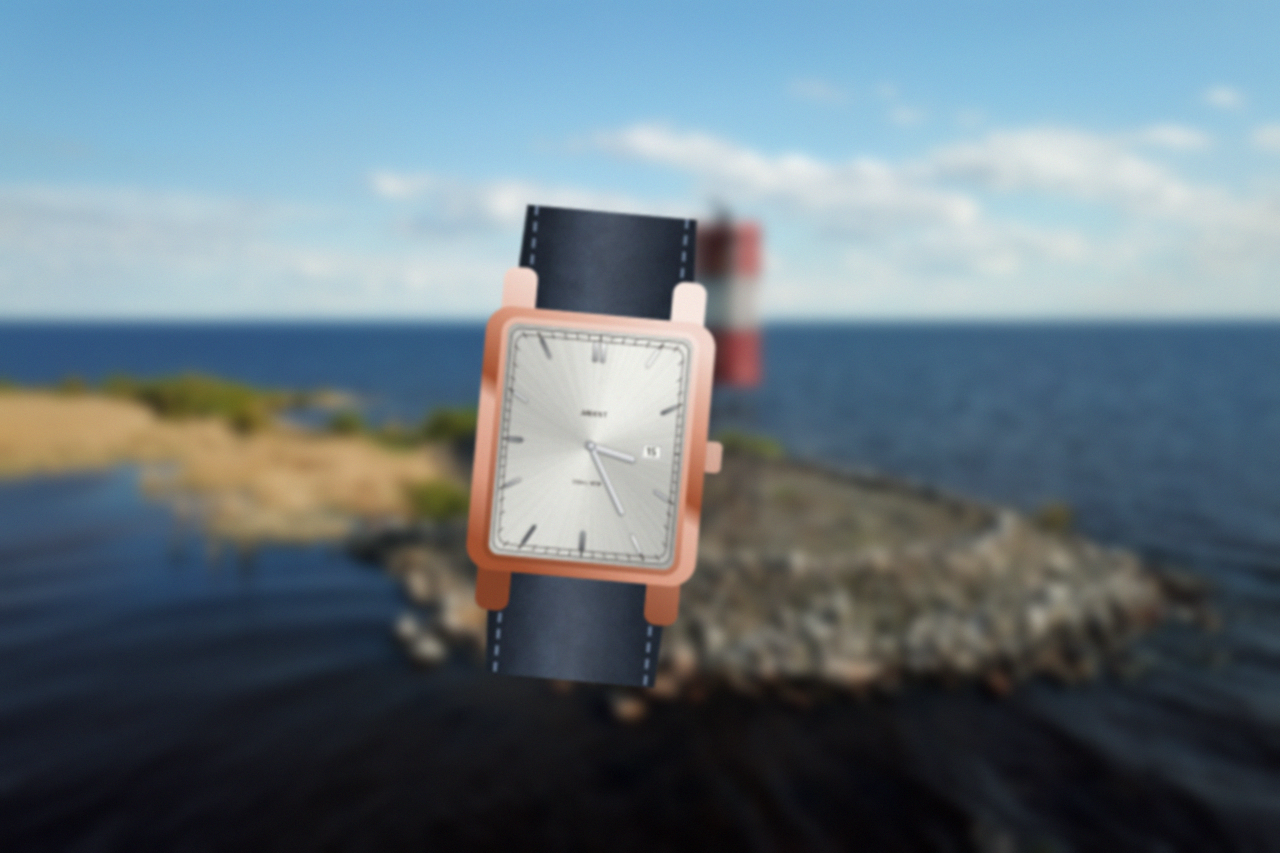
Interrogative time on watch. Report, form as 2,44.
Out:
3,25
